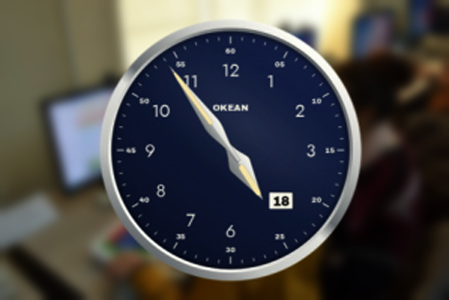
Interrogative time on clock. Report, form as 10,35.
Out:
4,54
